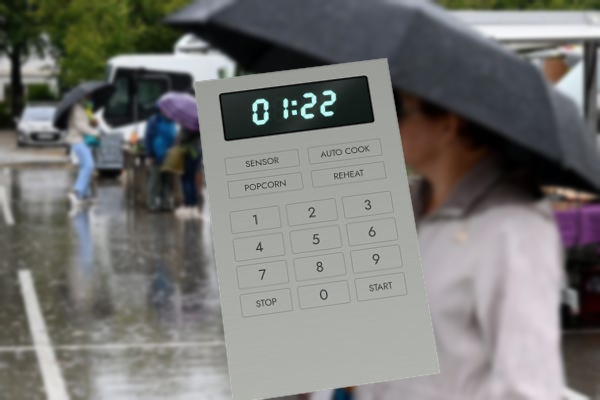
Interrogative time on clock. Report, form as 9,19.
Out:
1,22
